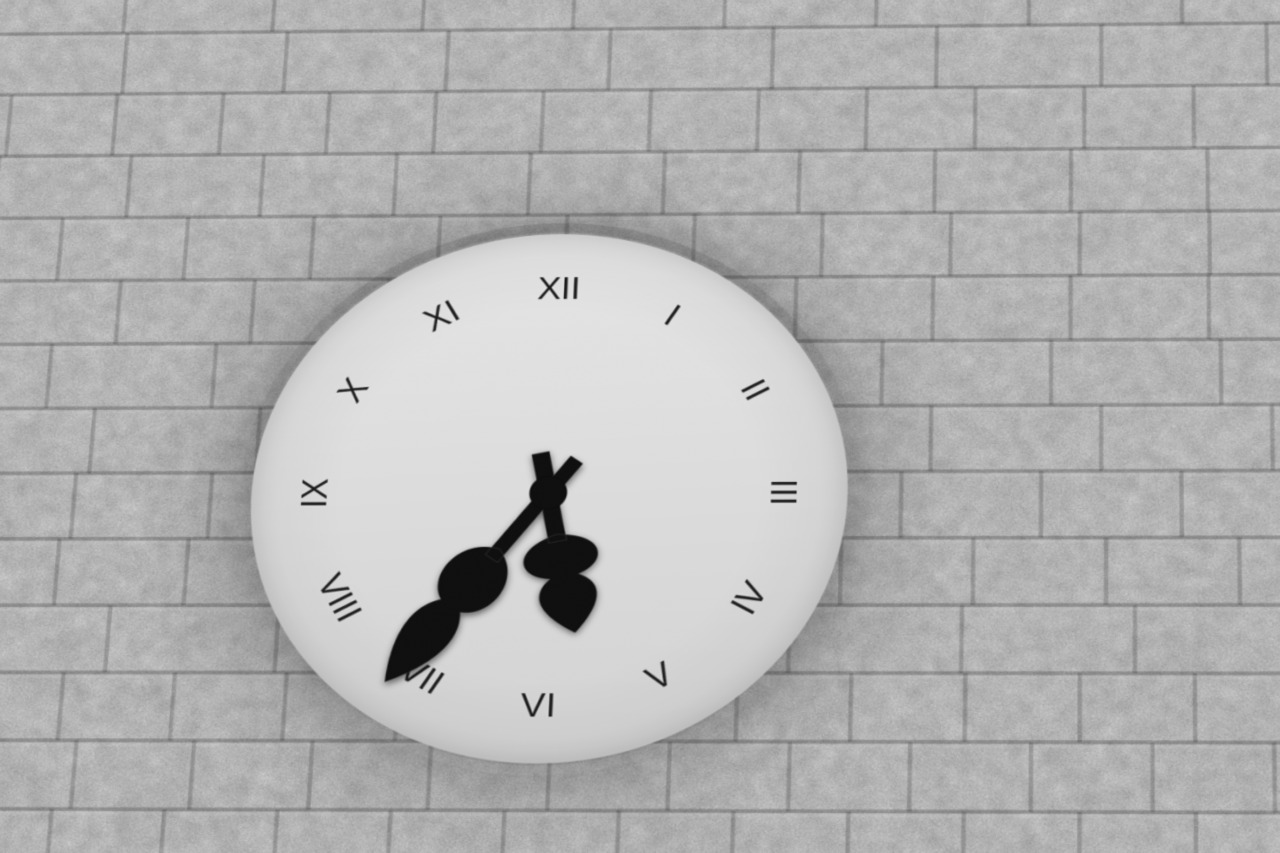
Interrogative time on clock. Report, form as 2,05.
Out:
5,36
